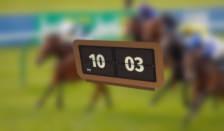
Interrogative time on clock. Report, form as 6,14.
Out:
10,03
